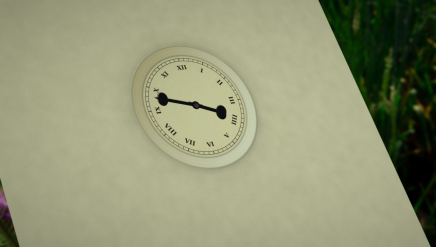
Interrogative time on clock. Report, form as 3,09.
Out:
3,48
